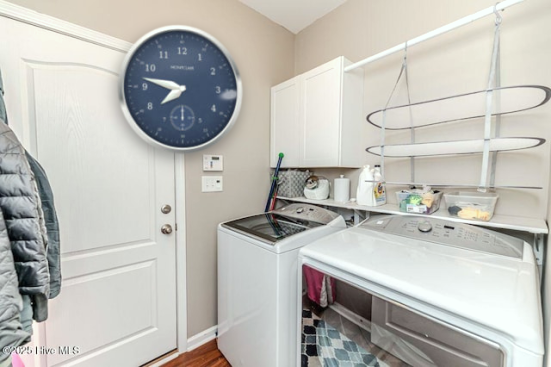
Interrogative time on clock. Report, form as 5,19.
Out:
7,47
